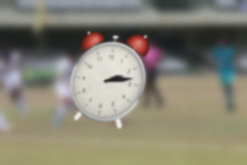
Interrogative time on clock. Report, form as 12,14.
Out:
2,13
